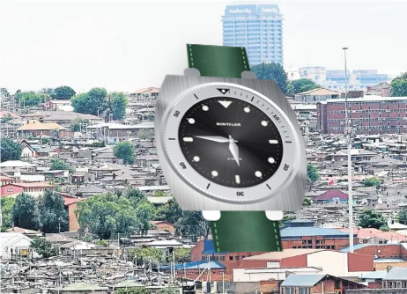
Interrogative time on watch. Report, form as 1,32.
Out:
5,46
